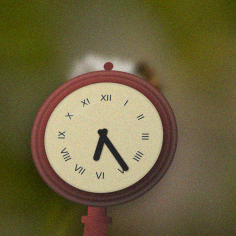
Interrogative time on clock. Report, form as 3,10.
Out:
6,24
